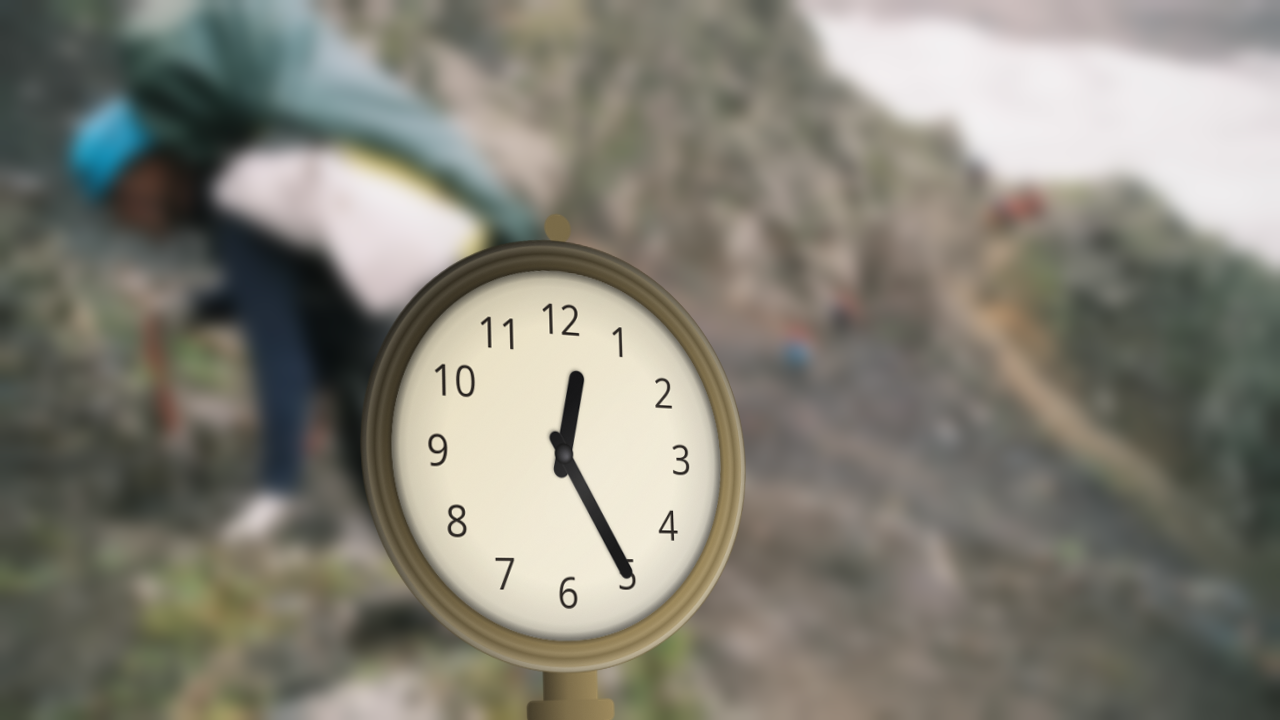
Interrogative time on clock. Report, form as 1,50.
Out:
12,25
